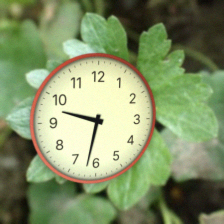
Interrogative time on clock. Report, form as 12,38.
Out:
9,32
